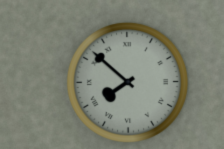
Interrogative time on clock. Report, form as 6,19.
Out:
7,52
